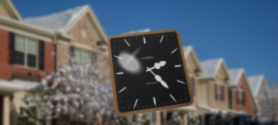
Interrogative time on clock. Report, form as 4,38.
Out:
2,24
